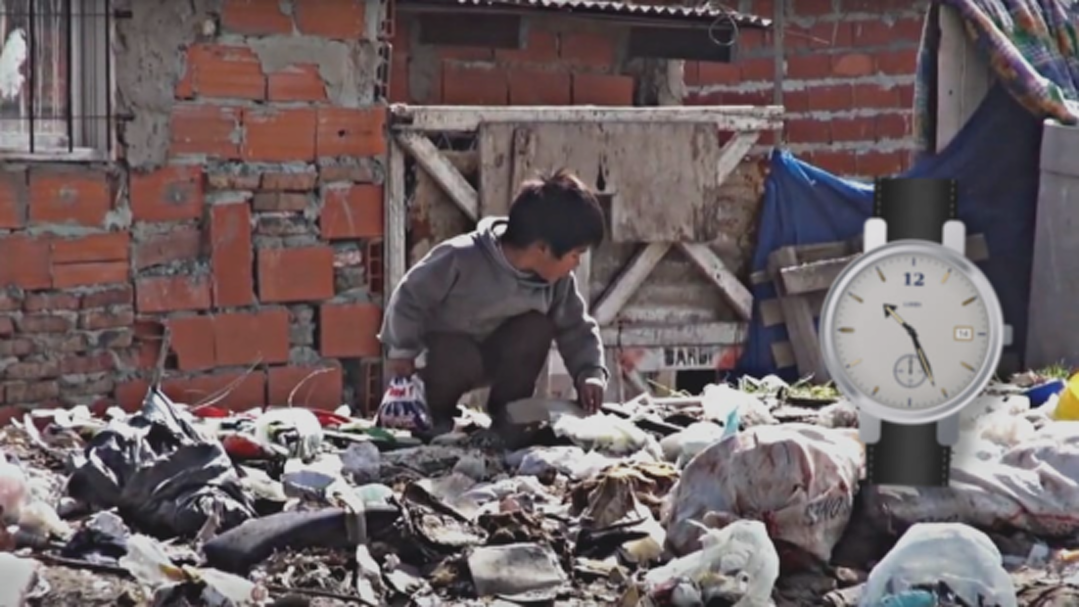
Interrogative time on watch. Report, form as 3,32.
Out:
10,26
